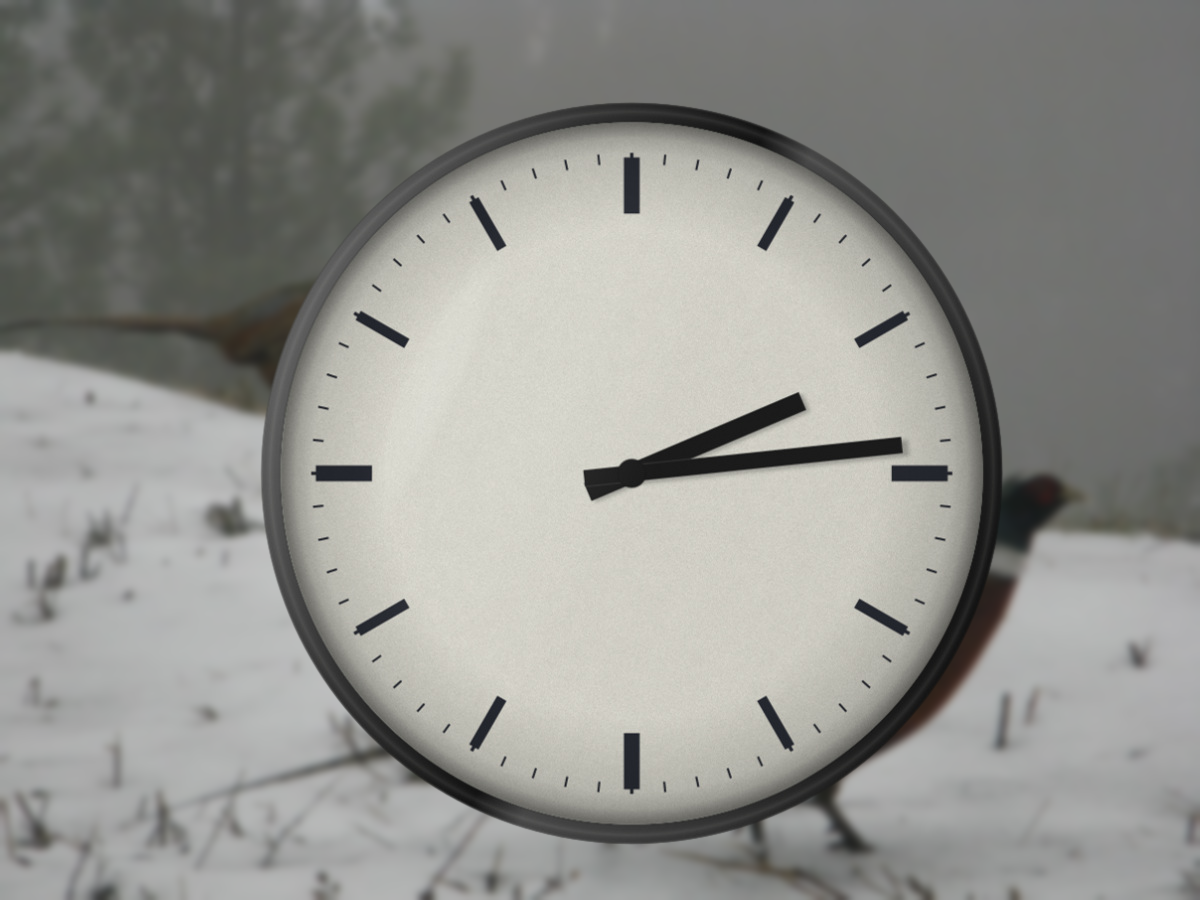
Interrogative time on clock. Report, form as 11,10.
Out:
2,14
